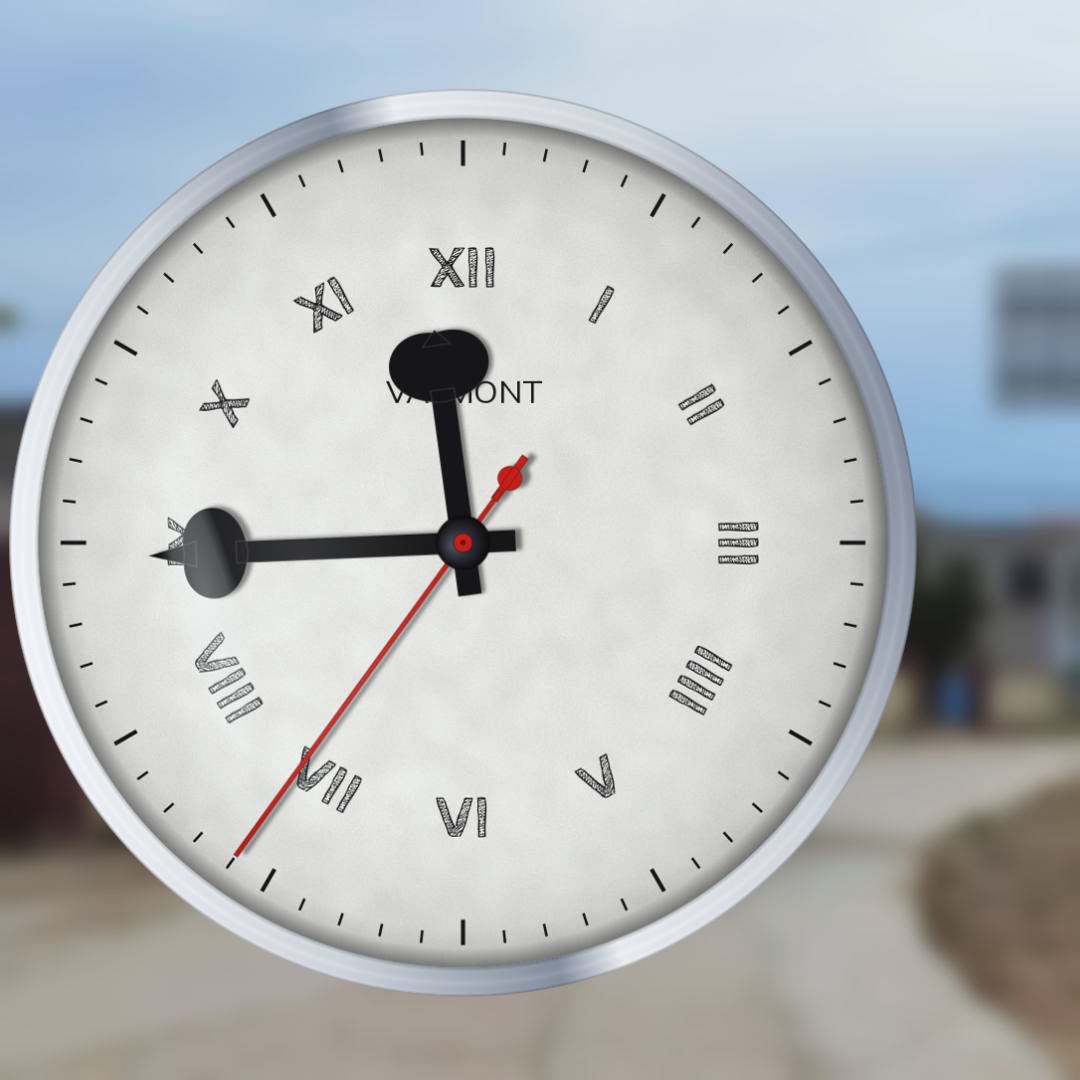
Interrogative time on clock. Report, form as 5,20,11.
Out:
11,44,36
